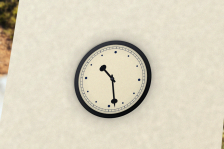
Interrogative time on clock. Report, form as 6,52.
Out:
10,28
